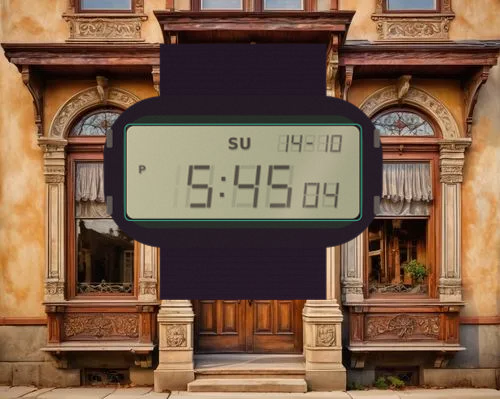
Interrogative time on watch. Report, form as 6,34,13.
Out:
5,45,04
